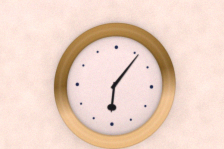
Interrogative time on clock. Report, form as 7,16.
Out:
6,06
